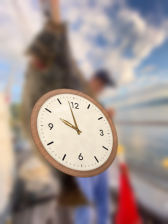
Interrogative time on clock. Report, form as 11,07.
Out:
9,58
